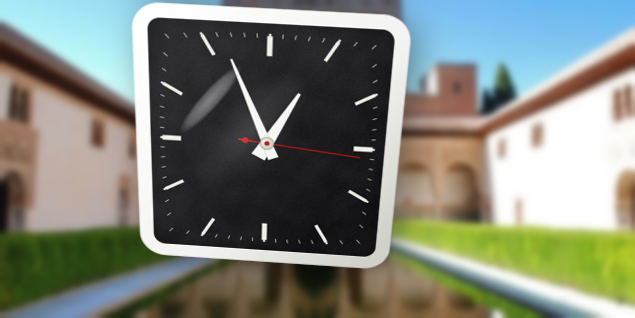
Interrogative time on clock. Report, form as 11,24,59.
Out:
12,56,16
